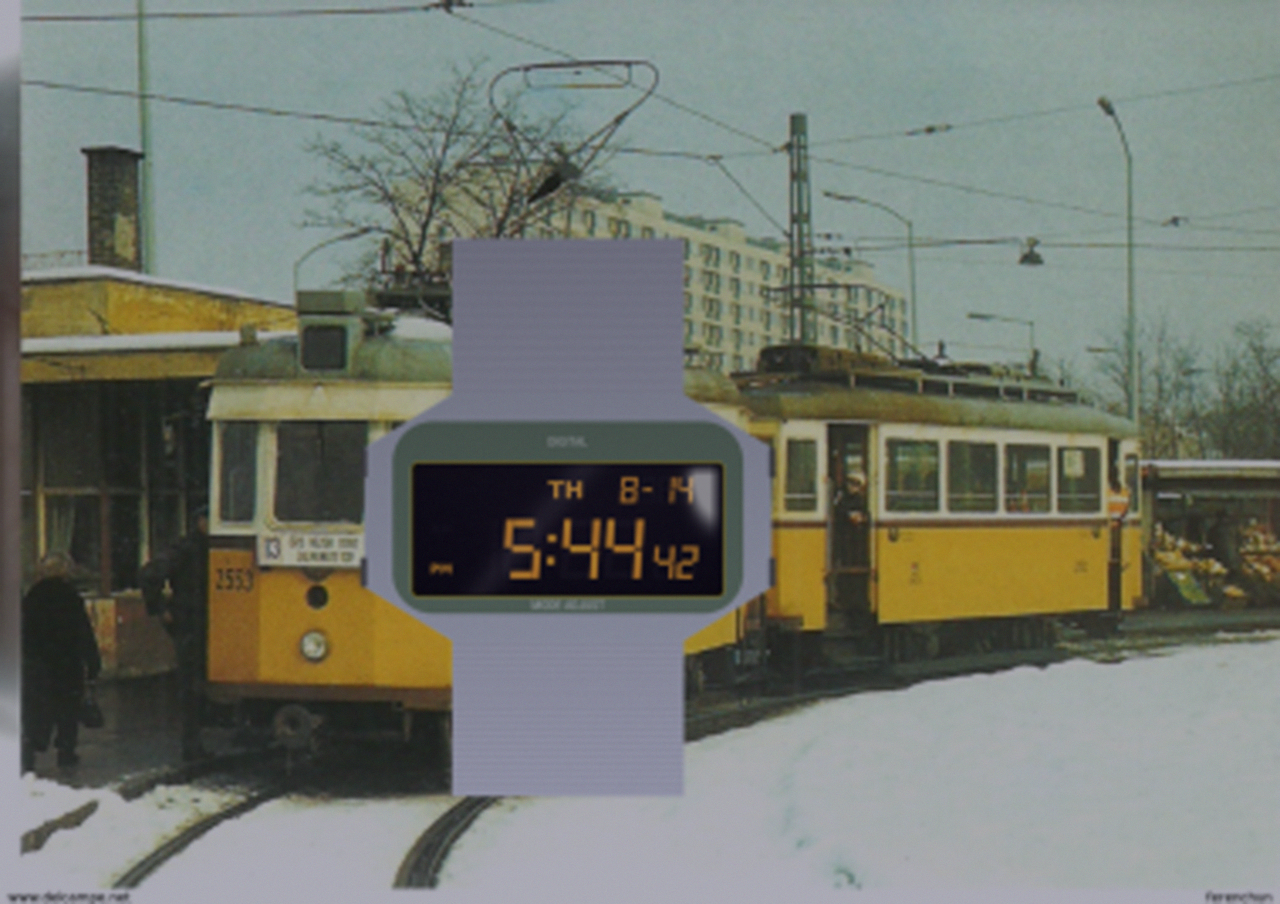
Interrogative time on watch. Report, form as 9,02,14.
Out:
5,44,42
